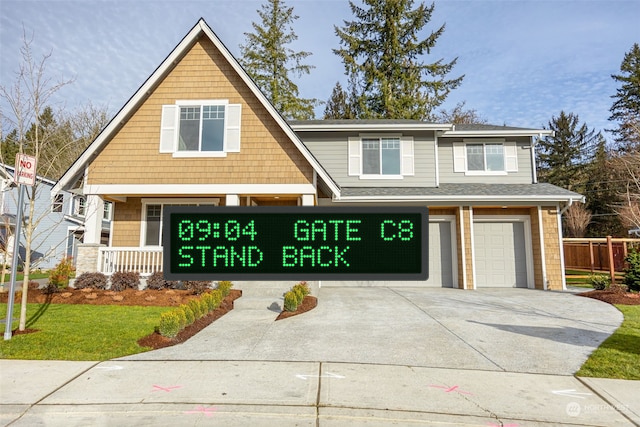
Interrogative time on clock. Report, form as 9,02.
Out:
9,04
